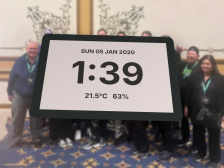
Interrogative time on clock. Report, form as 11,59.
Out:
1,39
